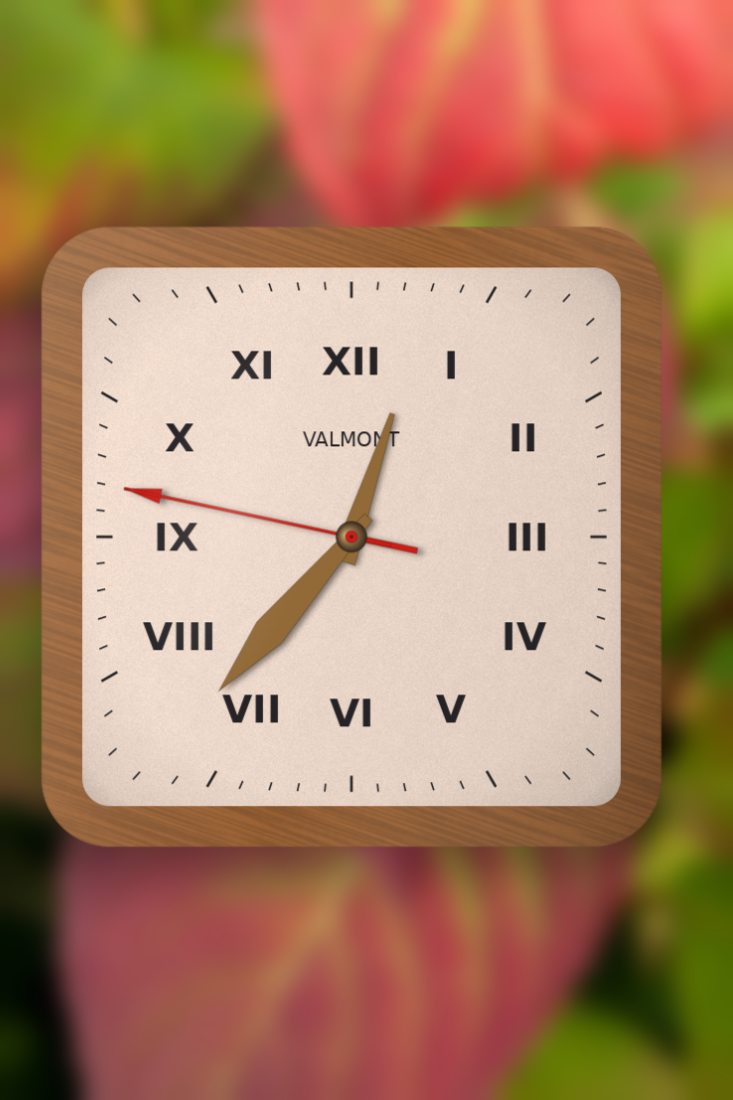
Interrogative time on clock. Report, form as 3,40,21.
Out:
12,36,47
